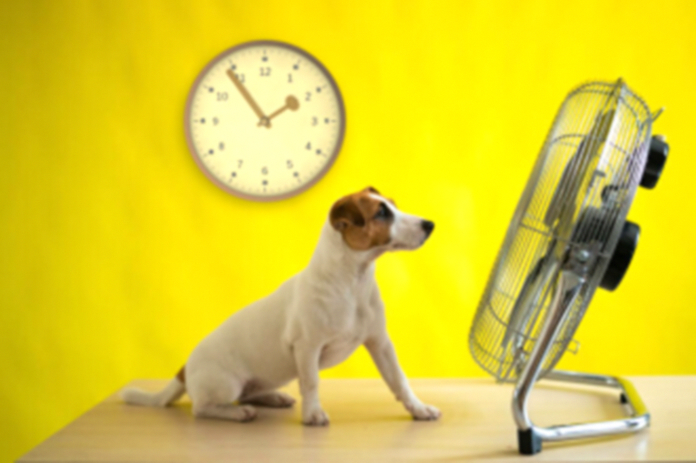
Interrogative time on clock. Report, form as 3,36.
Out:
1,54
